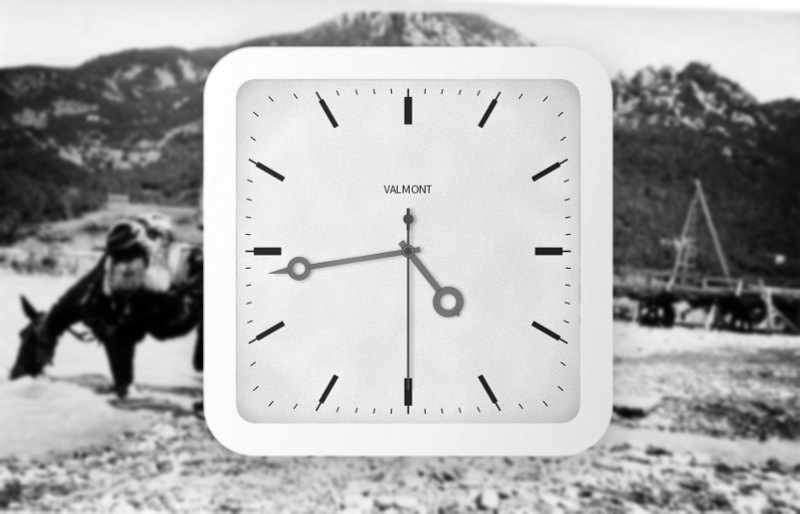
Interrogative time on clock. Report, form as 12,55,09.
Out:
4,43,30
